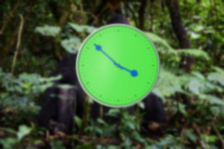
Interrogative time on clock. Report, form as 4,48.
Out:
3,52
